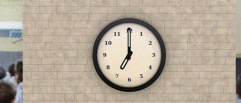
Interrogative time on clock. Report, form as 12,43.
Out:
7,00
